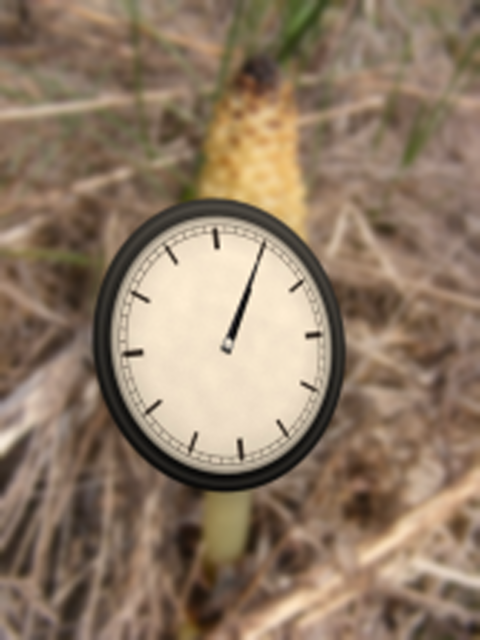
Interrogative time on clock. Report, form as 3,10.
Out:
1,05
